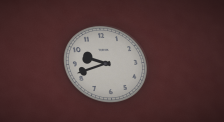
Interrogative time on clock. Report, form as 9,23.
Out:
9,42
